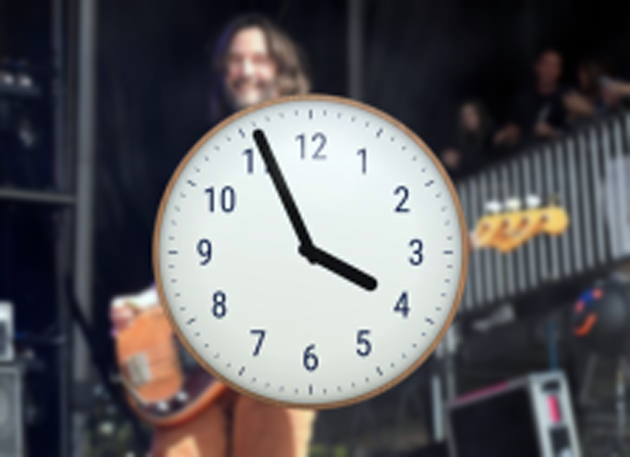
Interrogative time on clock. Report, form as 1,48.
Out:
3,56
